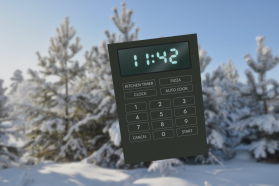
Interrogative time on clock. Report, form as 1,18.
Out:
11,42
